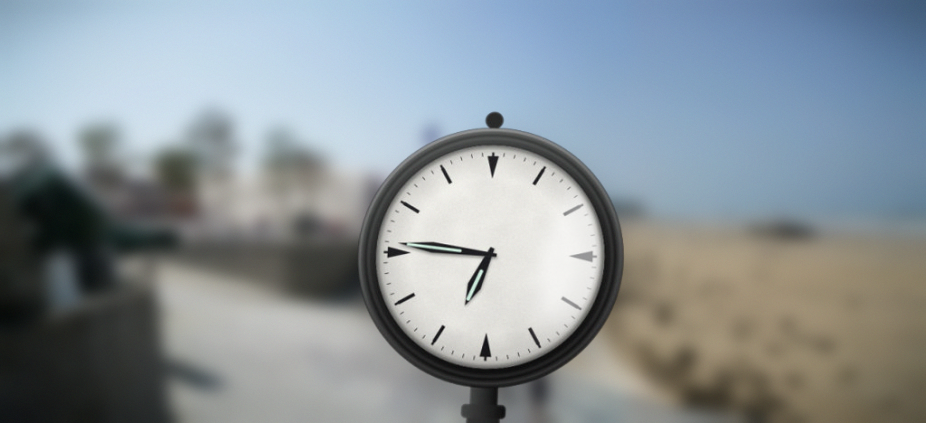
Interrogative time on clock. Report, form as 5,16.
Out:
6,46
